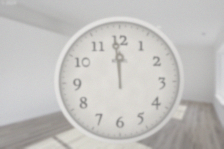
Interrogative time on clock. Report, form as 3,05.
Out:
11,59
